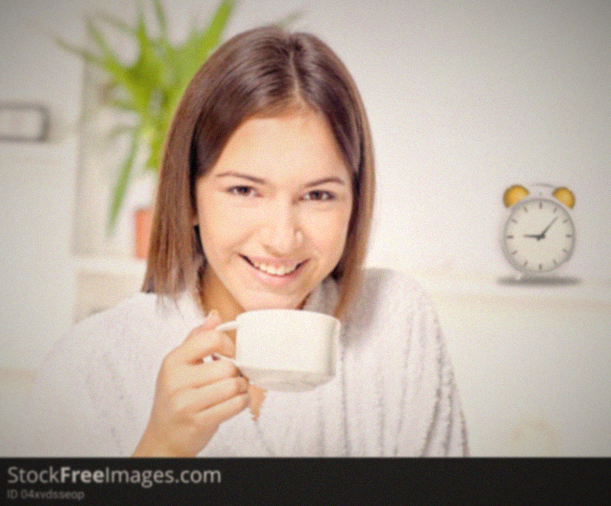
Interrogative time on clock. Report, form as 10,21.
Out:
9,07
